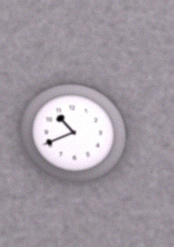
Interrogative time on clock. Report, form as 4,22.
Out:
10,41
